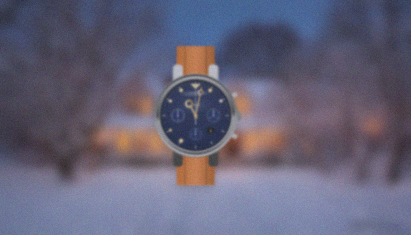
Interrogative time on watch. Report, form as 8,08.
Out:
11,02
